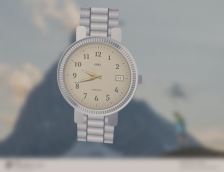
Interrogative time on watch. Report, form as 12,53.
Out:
9,42
